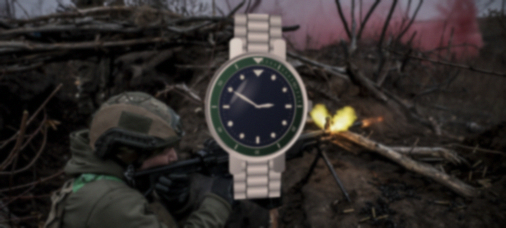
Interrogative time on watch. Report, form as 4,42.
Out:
2,50
